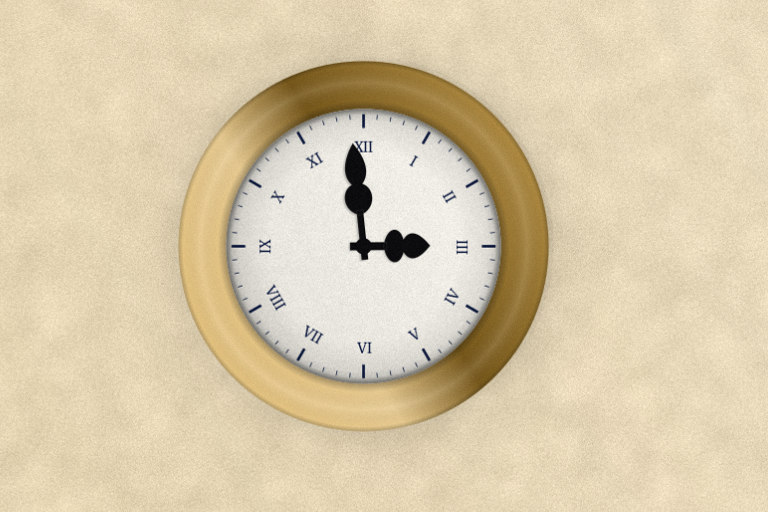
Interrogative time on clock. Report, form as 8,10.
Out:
2,59
